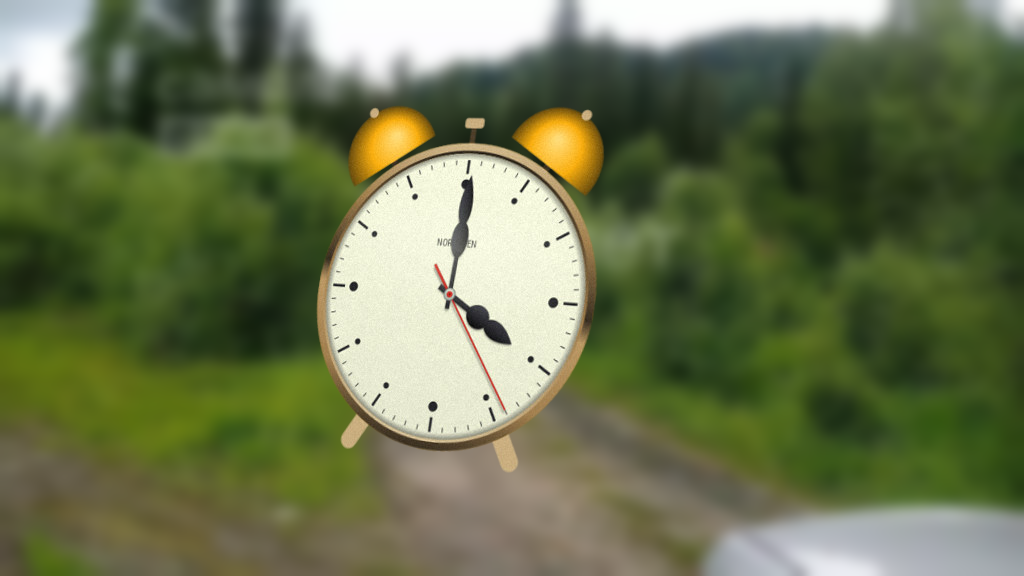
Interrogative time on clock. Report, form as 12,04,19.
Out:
4,00,24
